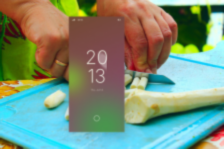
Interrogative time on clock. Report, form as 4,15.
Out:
20,13
